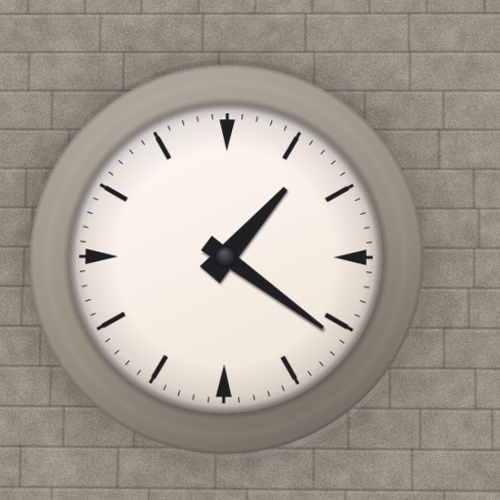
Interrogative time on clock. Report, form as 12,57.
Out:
1,21
